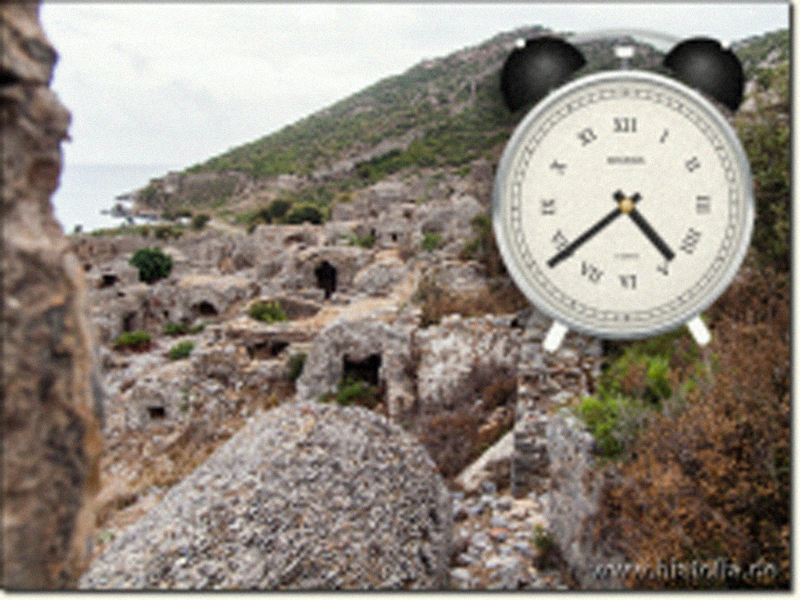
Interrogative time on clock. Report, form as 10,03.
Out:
4,39
